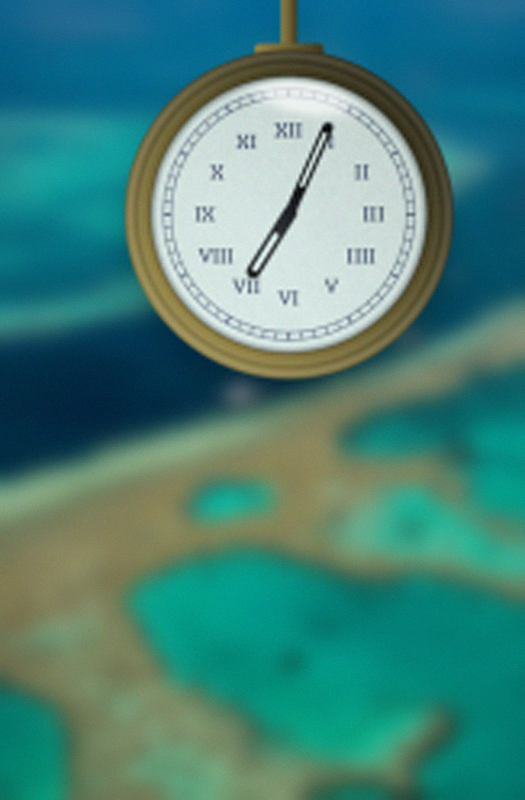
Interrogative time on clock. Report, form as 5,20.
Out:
7,04
